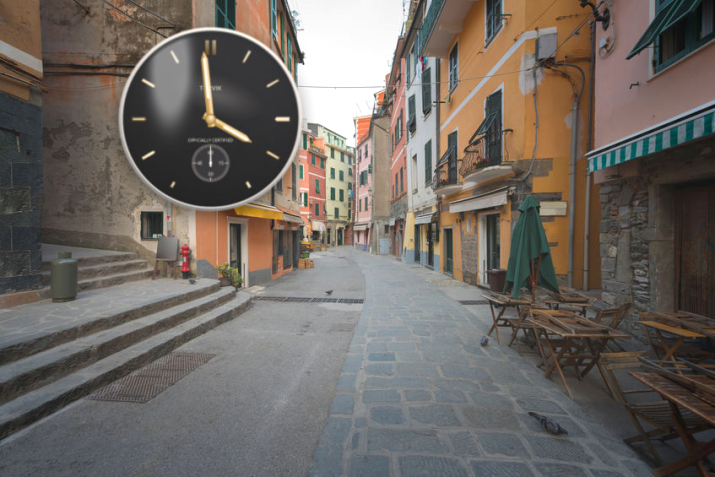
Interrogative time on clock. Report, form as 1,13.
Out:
3,59
